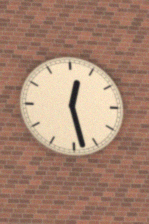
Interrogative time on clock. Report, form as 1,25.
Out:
12,28
